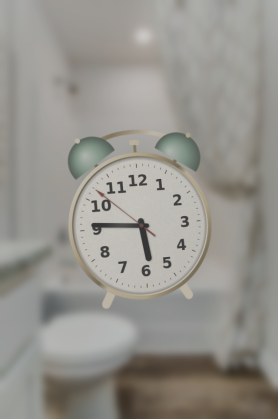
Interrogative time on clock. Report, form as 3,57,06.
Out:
5,45,52
